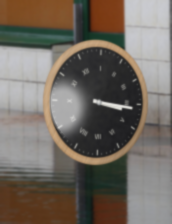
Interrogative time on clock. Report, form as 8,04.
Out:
4,21
